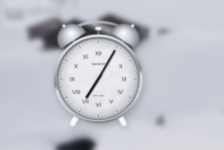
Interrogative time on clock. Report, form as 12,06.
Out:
7,05
